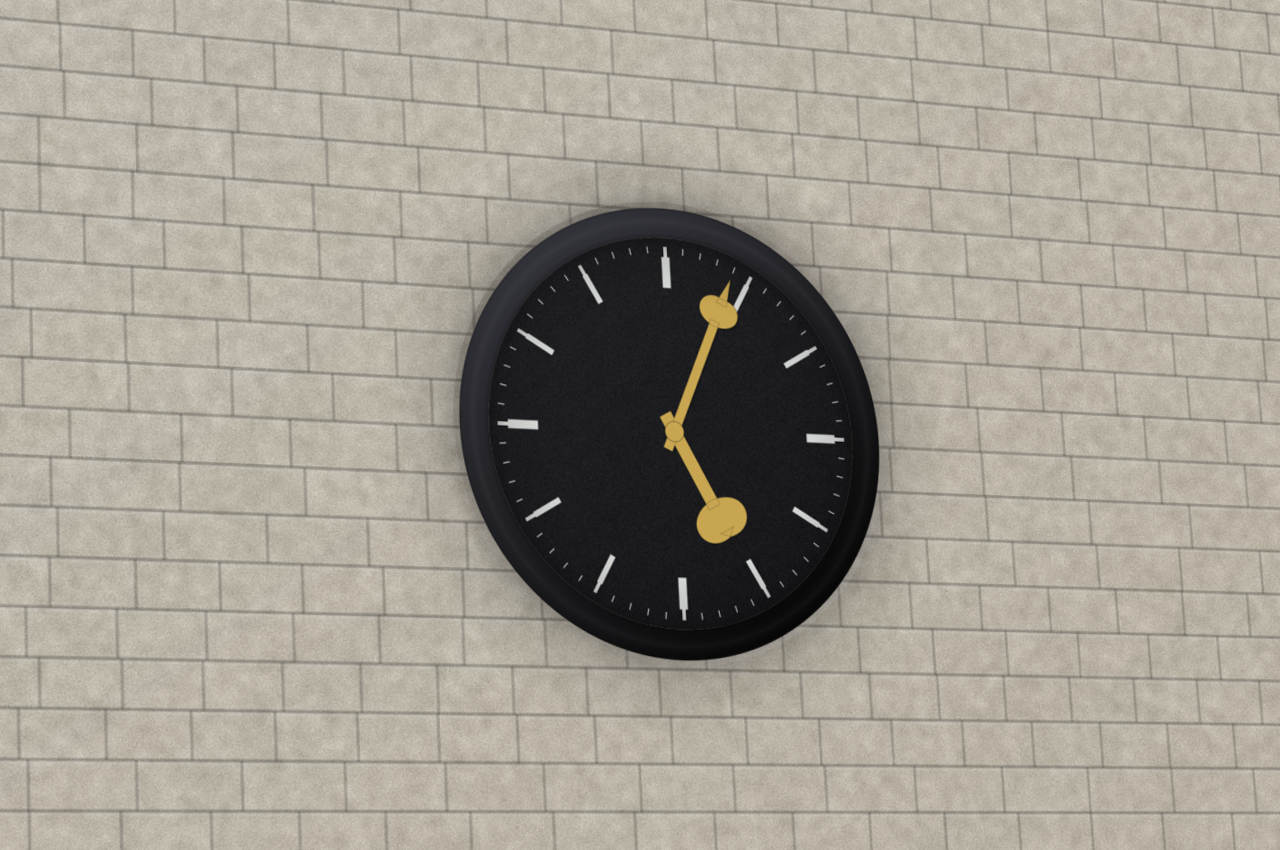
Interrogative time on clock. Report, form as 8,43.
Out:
5,04
